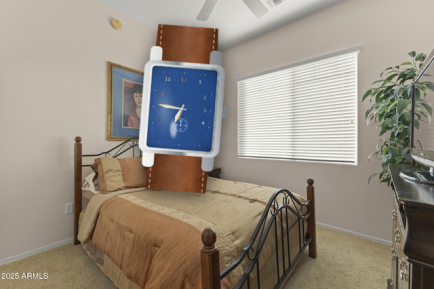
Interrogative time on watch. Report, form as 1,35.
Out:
6,46
